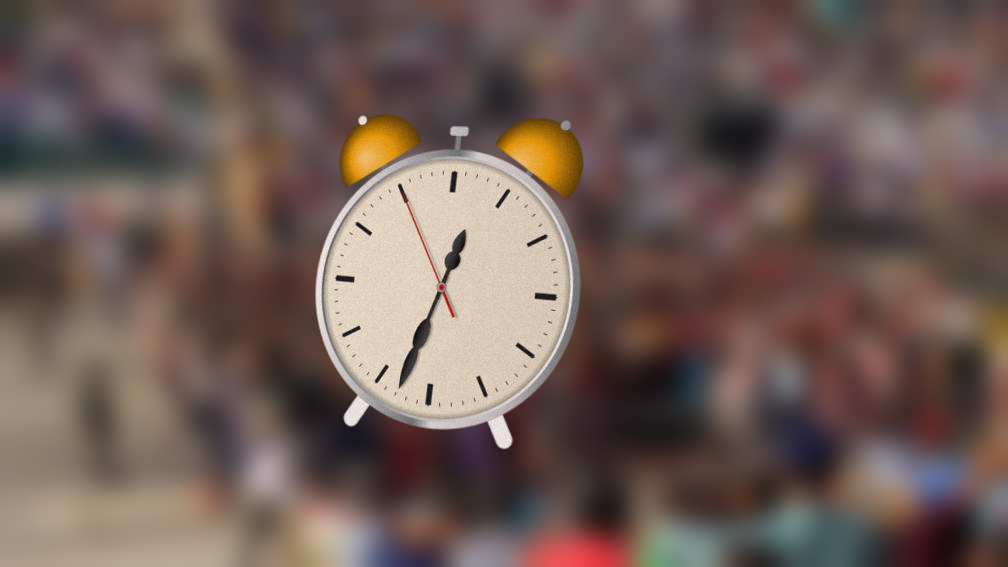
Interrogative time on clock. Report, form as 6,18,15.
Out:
12,32,55
